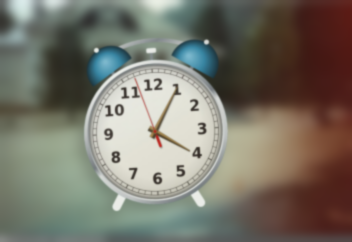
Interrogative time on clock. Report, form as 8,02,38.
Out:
4,04,57
